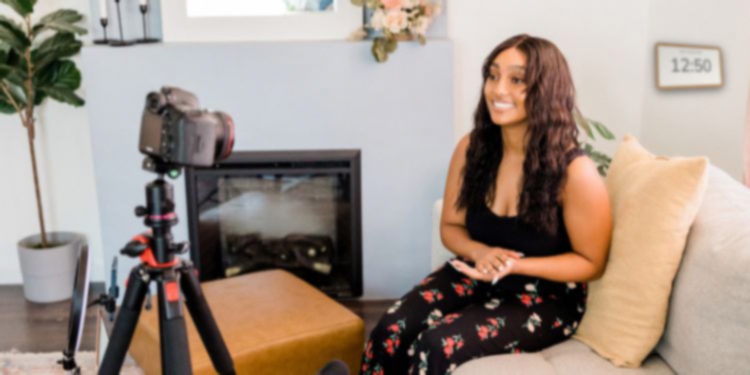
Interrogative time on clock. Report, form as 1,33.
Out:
12,50
